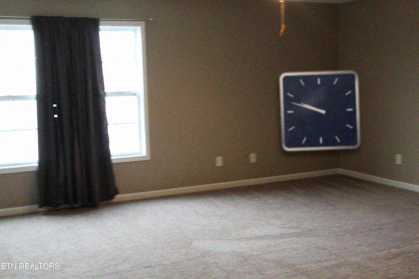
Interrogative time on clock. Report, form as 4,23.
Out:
9,48
